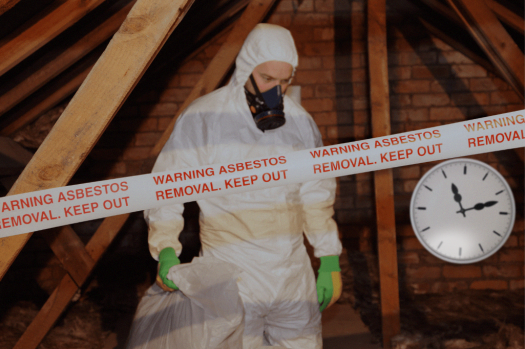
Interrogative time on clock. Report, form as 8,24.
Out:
11,12
